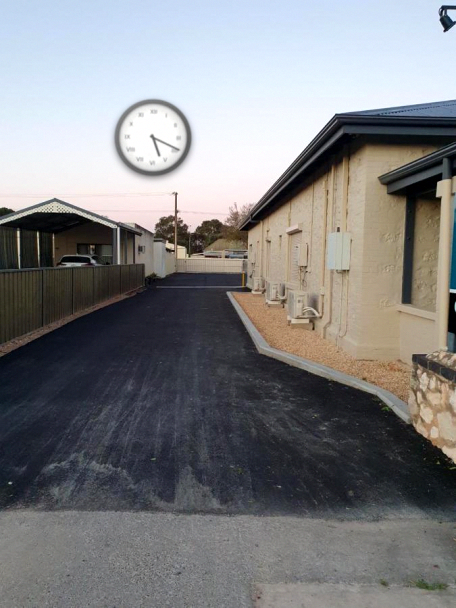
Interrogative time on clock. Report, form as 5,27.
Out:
5,19
